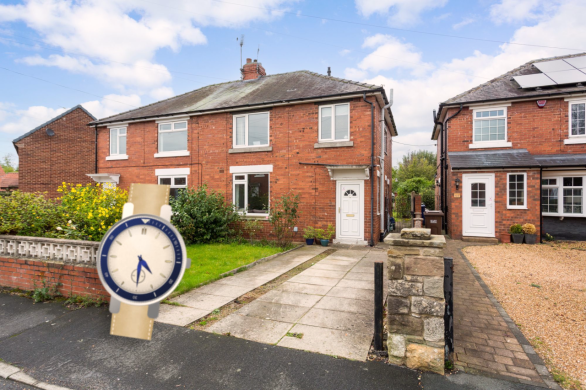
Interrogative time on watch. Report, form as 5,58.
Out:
4,30
